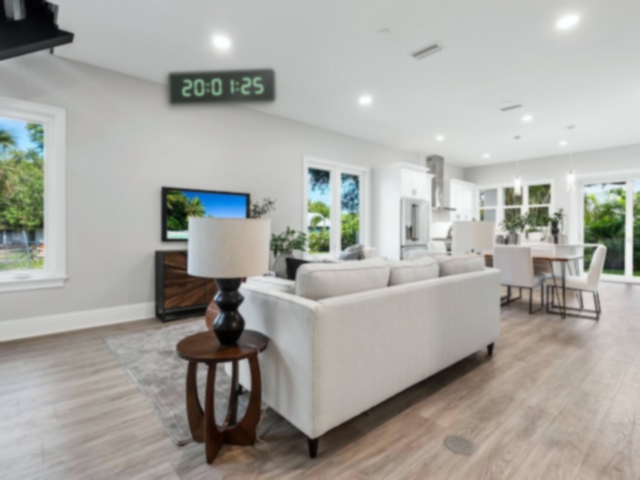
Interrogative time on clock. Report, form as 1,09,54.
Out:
20,01,25
